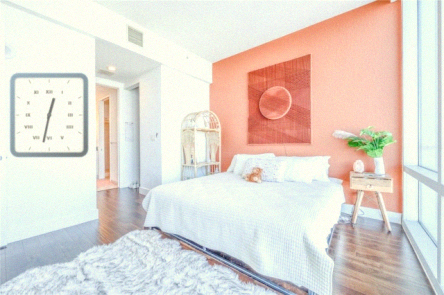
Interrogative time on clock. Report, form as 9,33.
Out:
12,32
